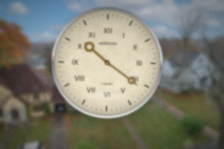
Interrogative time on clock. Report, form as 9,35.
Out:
10,21
